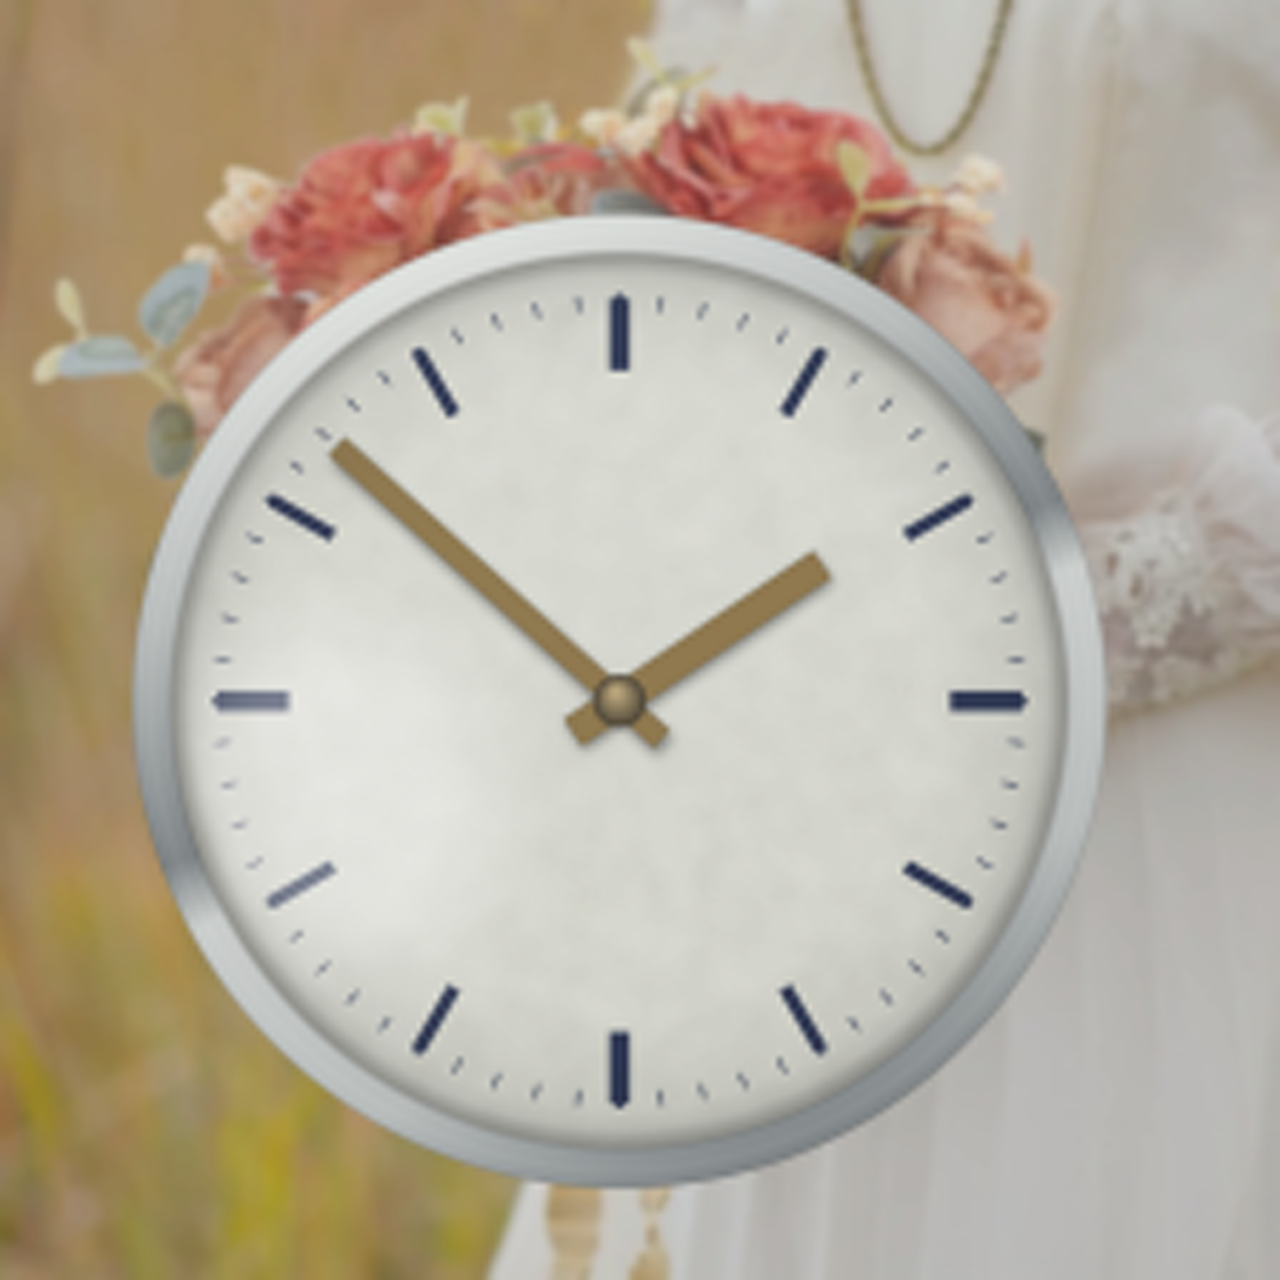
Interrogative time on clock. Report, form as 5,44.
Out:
1,52
